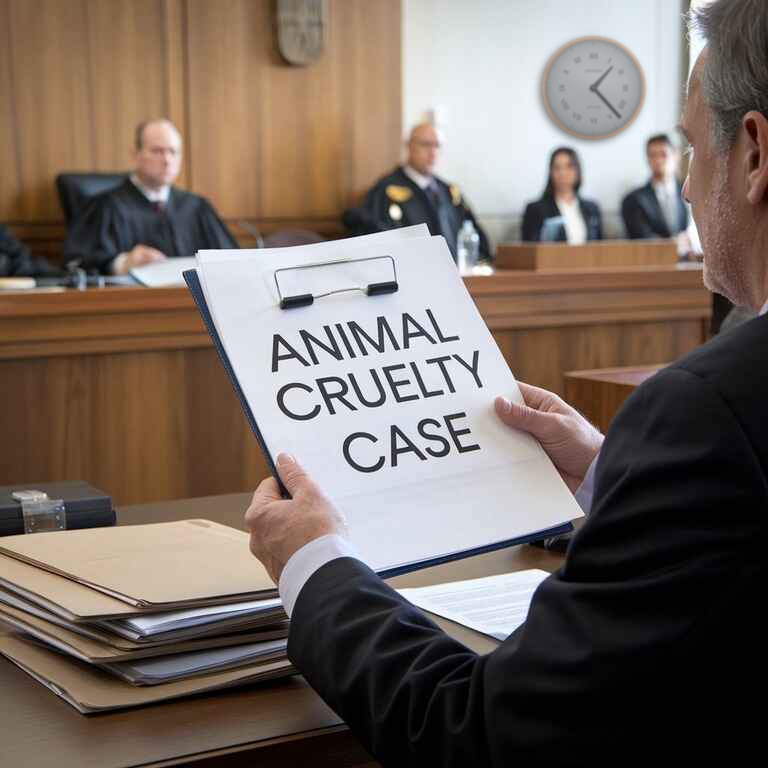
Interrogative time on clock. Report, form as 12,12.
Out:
1,23
